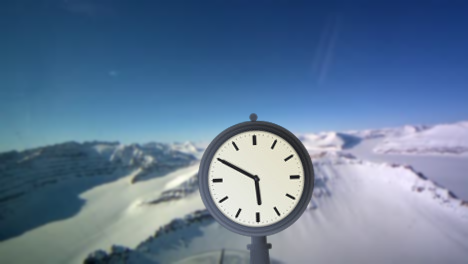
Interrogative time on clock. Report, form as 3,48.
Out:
5,50
